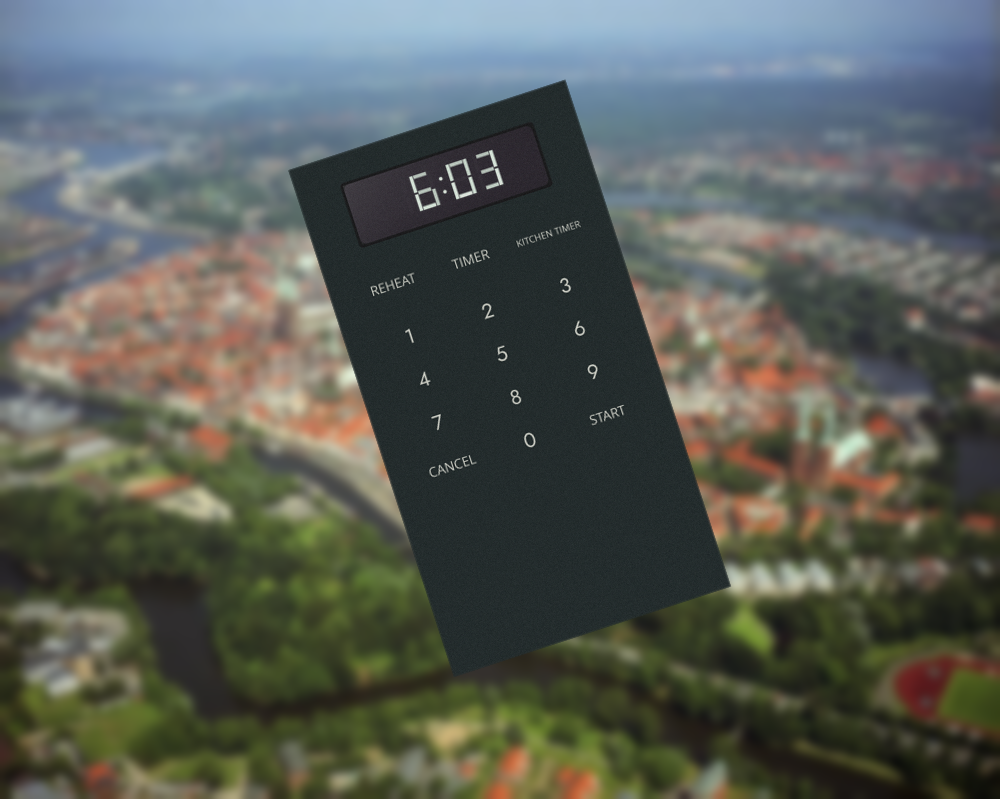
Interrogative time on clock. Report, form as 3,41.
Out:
6,03
